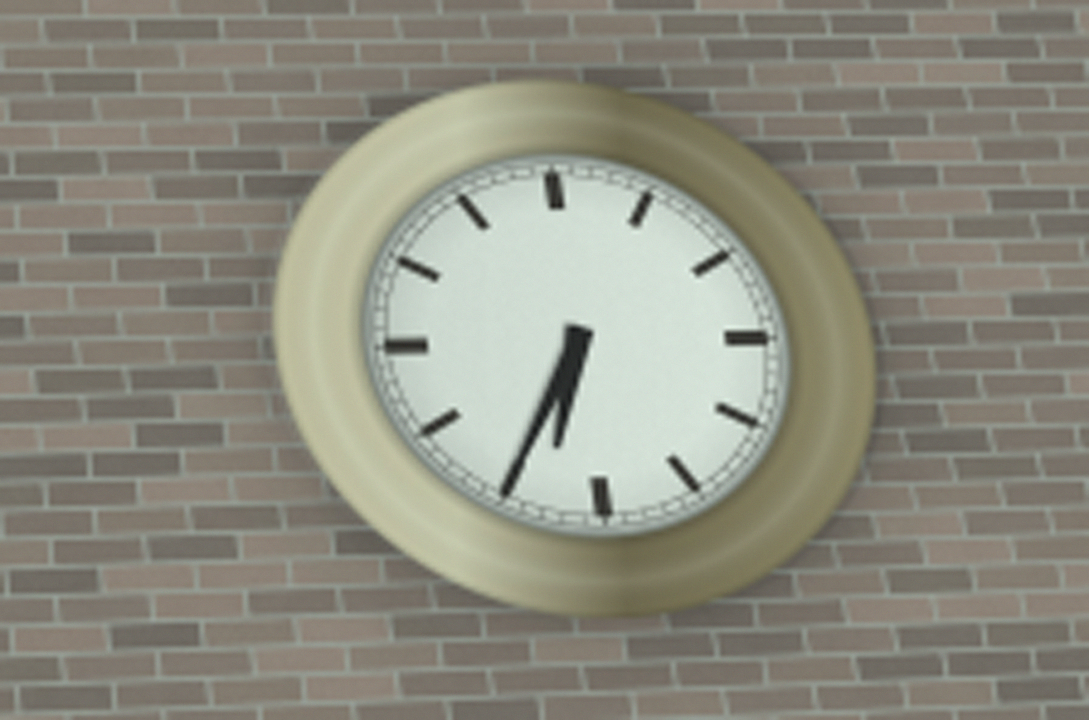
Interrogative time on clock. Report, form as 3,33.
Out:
6,35
